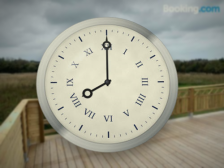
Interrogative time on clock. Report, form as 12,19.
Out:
8,00
